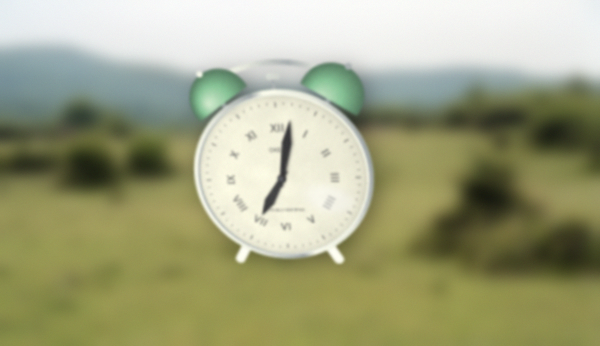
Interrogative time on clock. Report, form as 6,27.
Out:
7,02
